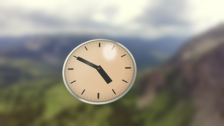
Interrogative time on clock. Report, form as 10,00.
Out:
4,50
